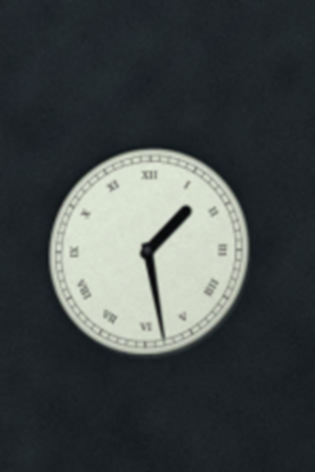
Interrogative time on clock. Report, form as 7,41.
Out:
1,28
